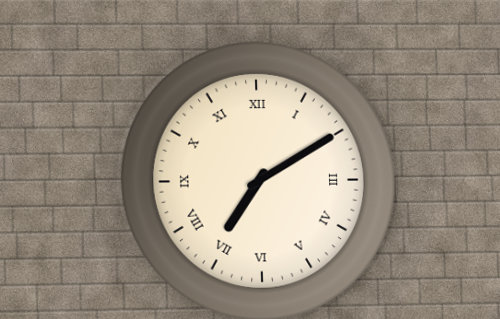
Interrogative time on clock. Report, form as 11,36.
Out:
7,10
